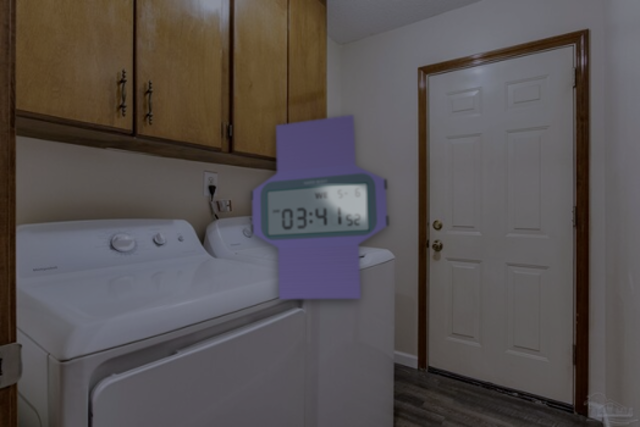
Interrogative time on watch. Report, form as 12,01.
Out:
3,41
